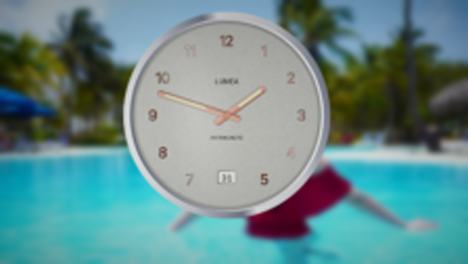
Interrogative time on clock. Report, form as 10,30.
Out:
1,48
